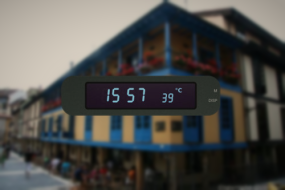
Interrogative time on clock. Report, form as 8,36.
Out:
15,57
